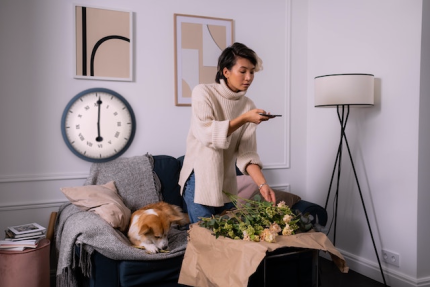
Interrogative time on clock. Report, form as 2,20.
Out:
6,01
